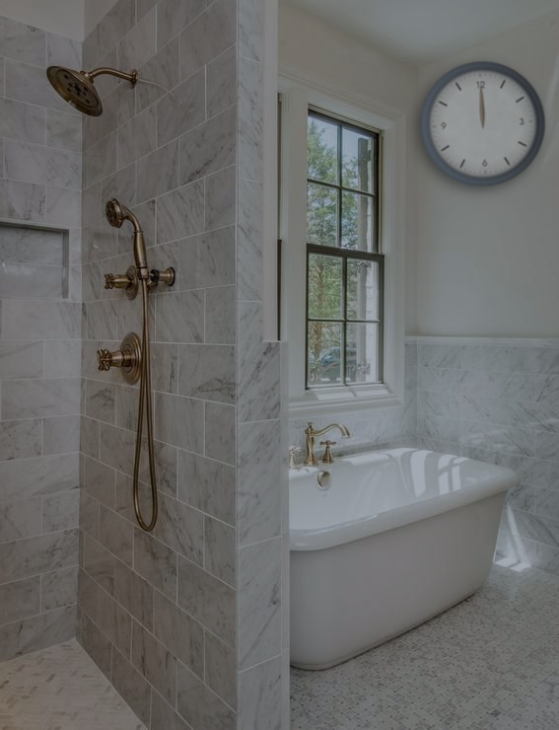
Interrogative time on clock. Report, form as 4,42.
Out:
12,00
